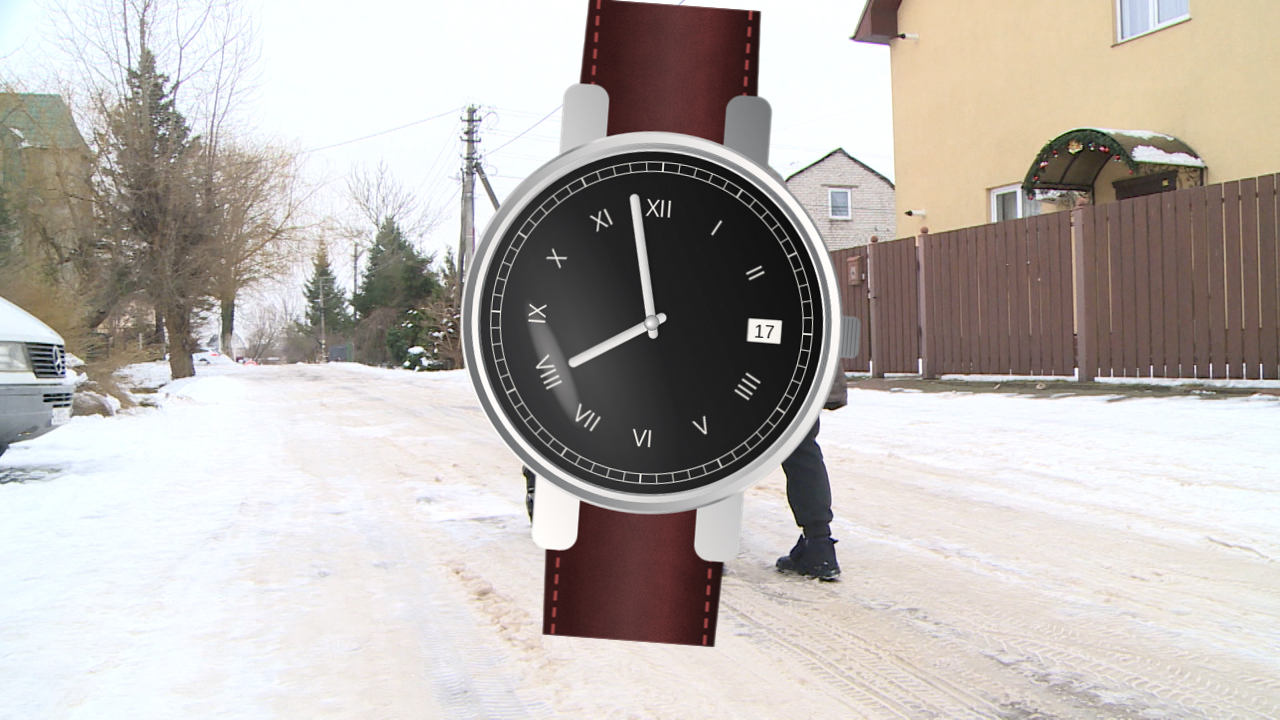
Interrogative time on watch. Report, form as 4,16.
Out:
7,58
